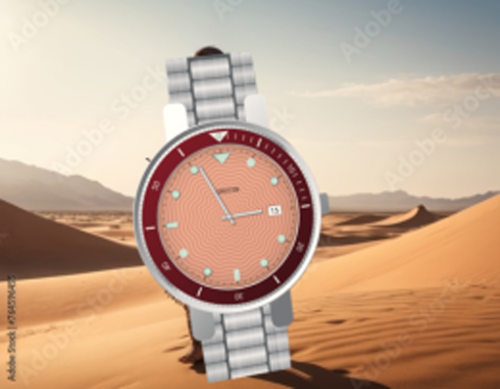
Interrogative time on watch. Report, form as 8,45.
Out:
2,56
